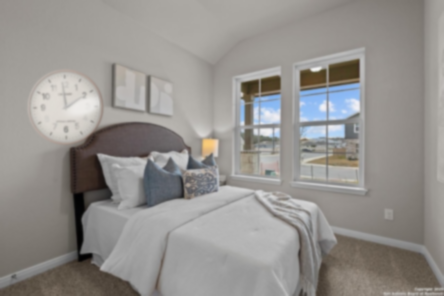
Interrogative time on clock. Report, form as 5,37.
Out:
1,59
